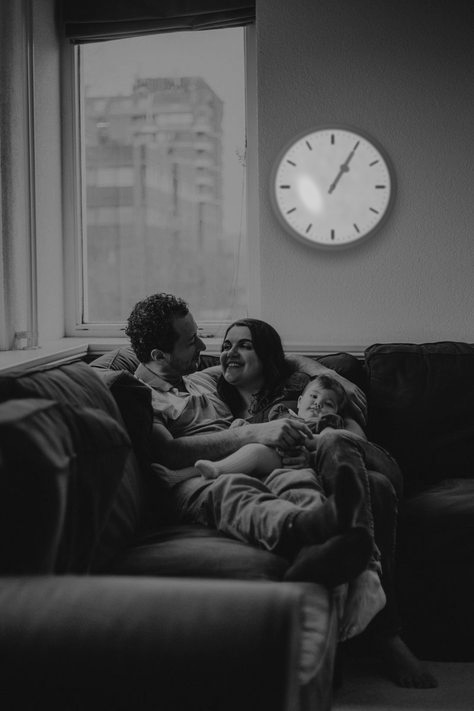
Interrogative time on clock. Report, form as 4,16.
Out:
1,05
